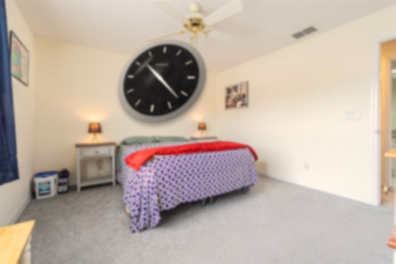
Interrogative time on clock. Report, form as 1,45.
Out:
10,22
